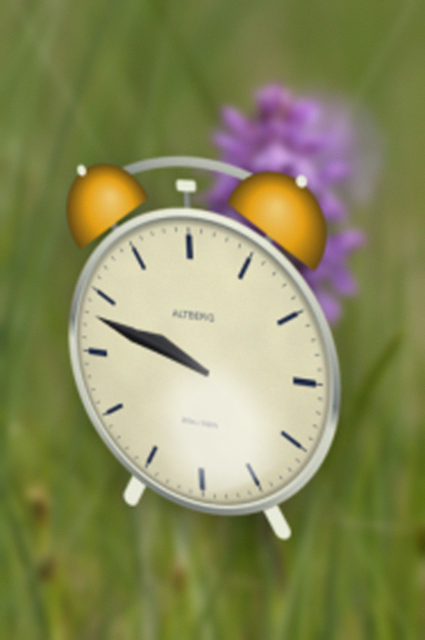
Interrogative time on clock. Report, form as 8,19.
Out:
9,48
